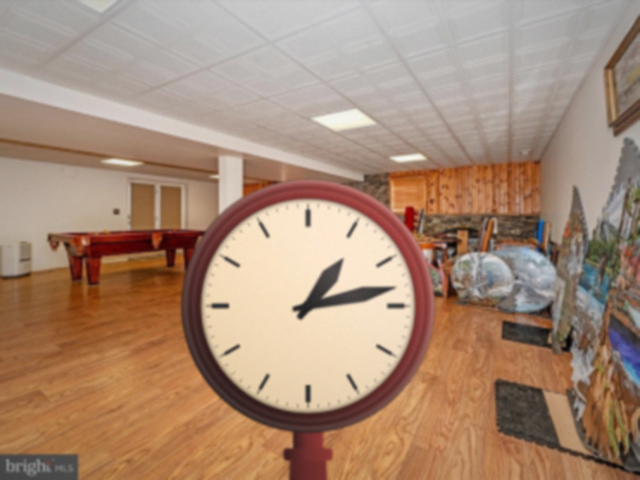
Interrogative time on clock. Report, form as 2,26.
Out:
1,13
